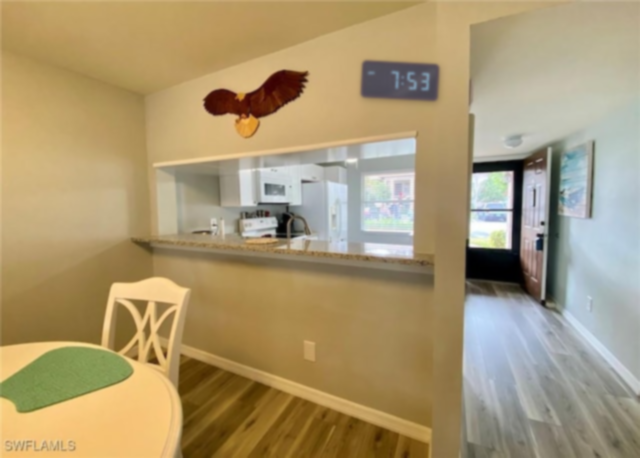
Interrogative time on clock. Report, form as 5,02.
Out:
7,53
